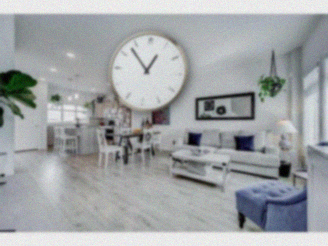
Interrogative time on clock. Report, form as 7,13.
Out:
12,53
